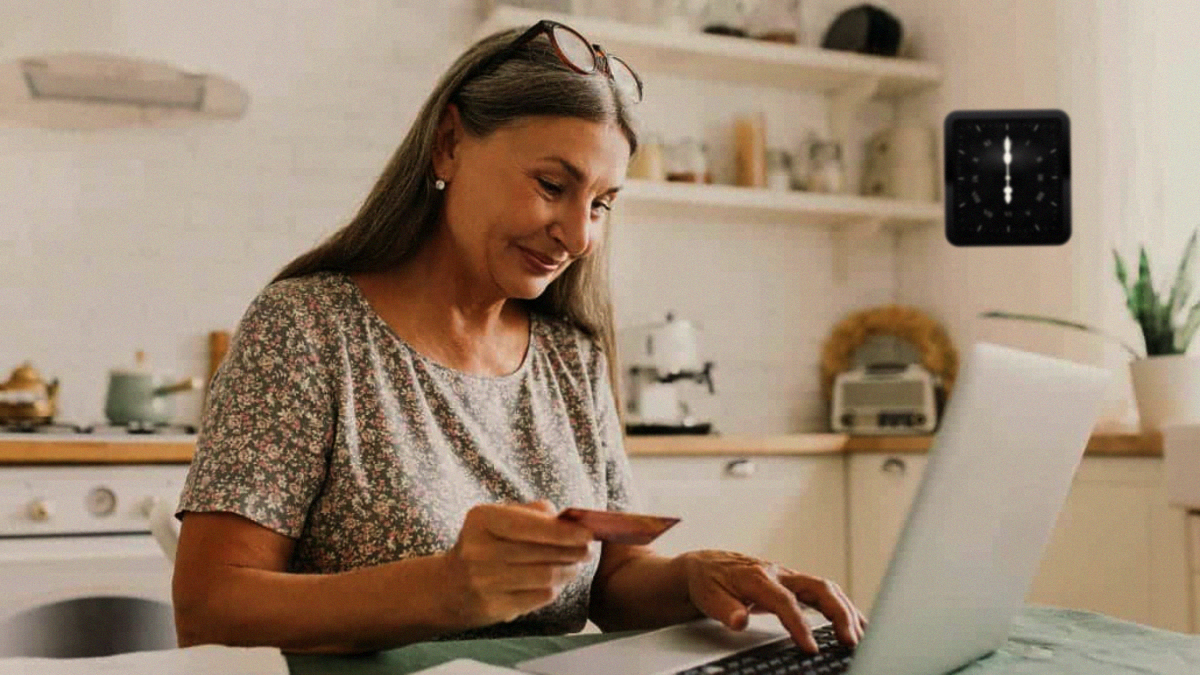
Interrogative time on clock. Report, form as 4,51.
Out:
6,00
